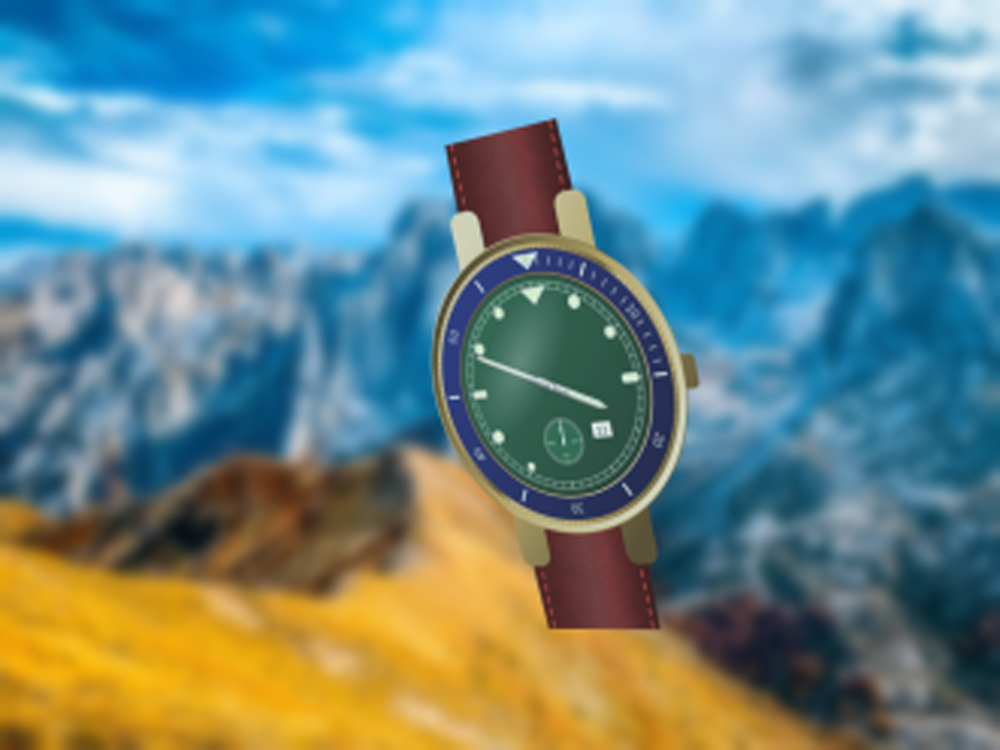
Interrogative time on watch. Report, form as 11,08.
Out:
3,49
